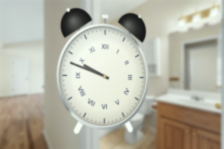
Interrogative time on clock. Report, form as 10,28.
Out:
9,48
